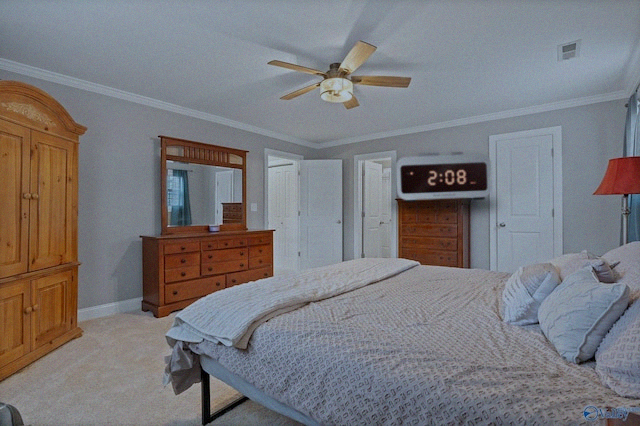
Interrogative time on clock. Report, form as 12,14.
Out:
2,08
